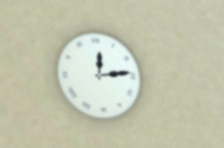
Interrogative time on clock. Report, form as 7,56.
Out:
12,14
